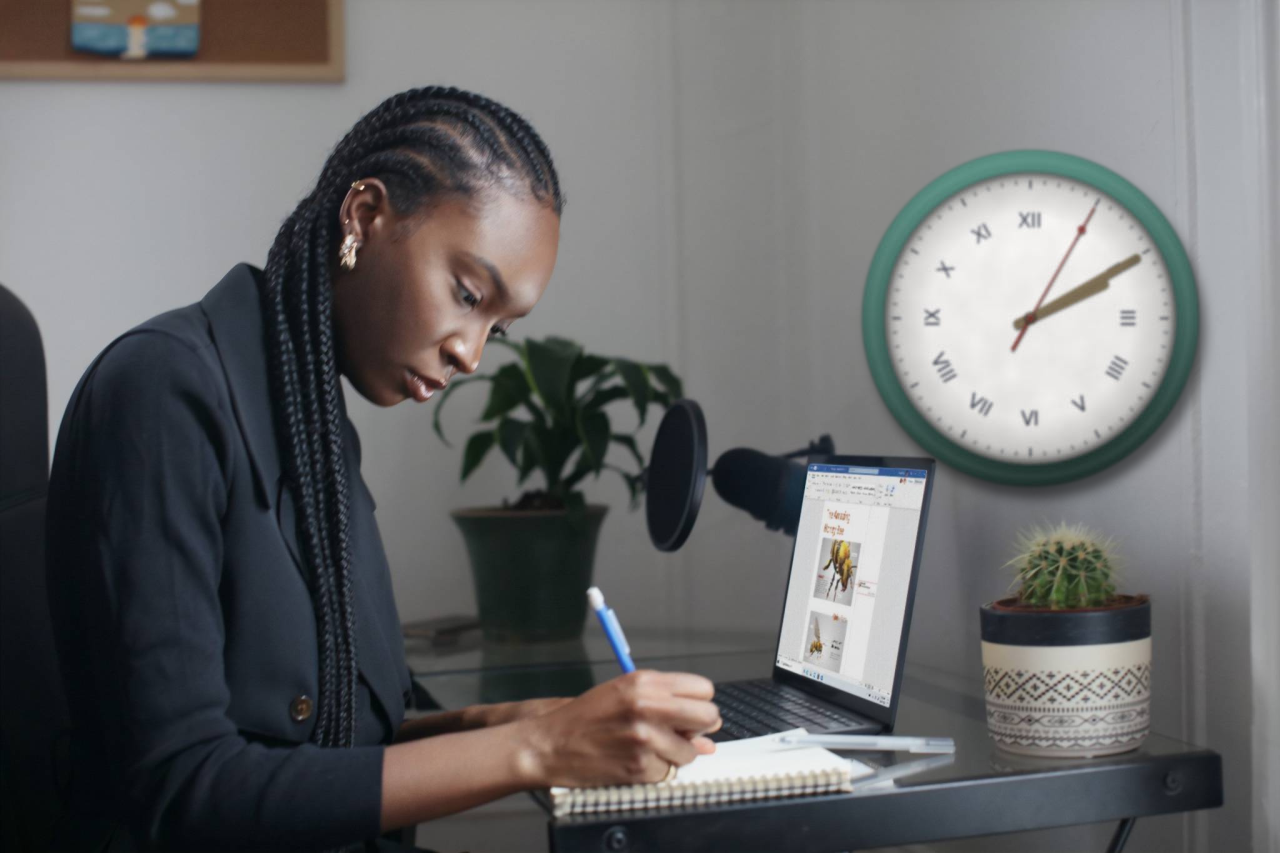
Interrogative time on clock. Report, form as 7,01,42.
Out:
2,10,05
